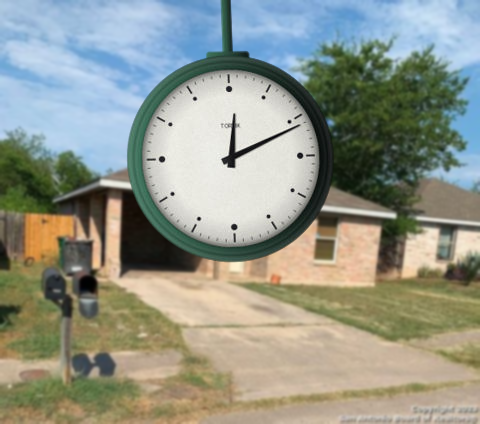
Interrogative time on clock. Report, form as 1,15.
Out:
12,11
